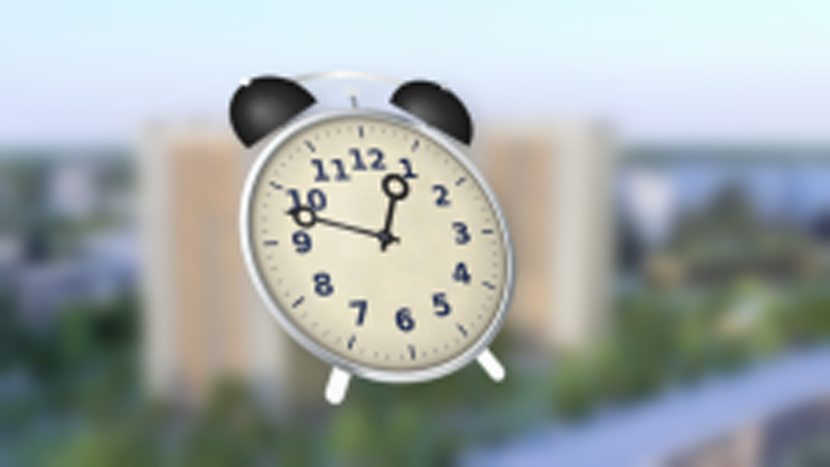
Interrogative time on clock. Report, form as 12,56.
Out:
12,48
